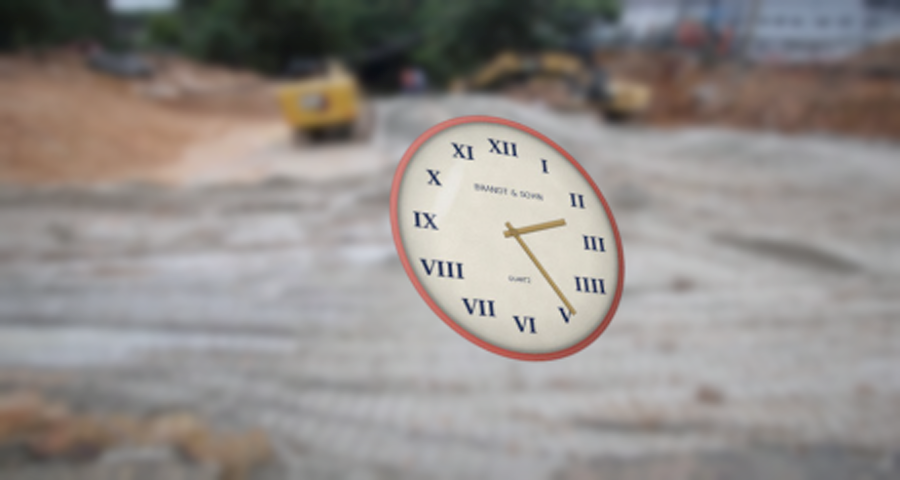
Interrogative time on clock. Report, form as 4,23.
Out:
2,24
